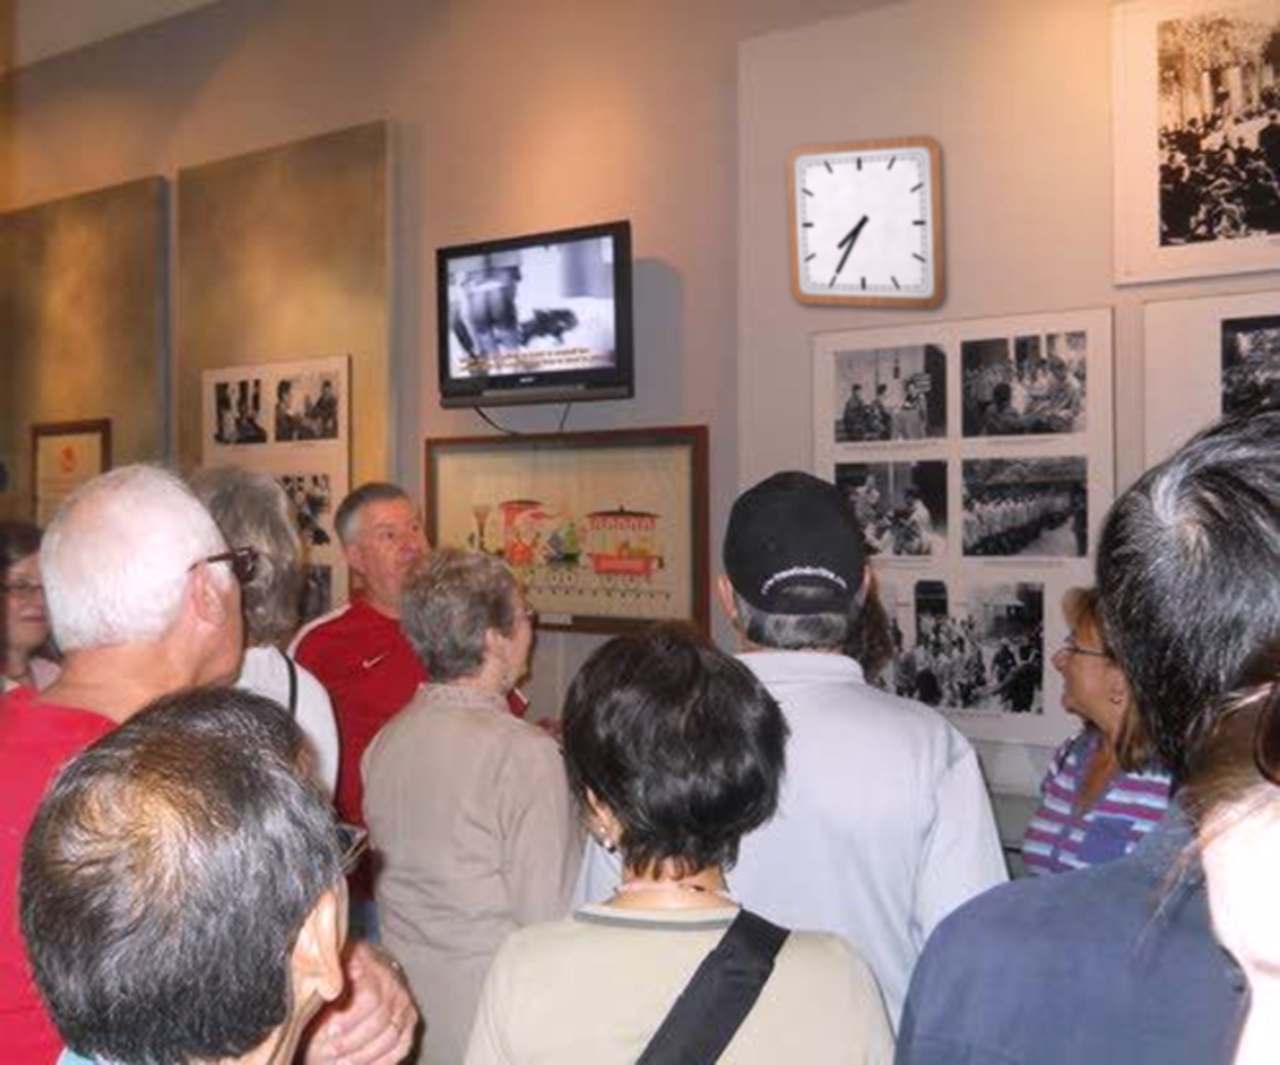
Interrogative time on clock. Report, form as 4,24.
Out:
7,35
